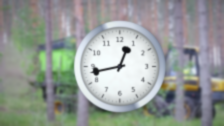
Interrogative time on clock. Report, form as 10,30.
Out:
12,43
